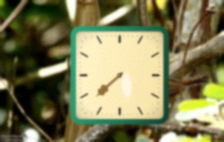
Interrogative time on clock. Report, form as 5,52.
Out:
7,38
